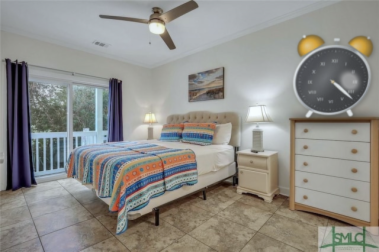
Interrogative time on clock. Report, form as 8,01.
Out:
4,22
